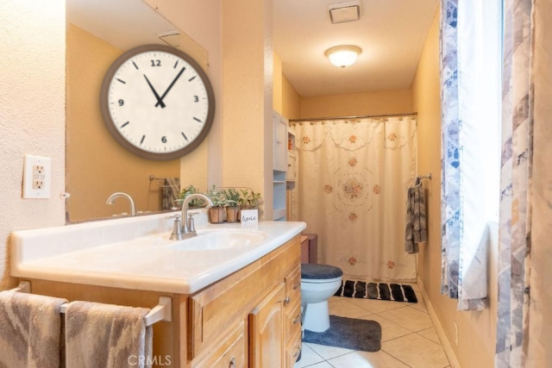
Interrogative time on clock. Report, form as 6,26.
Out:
11,07
